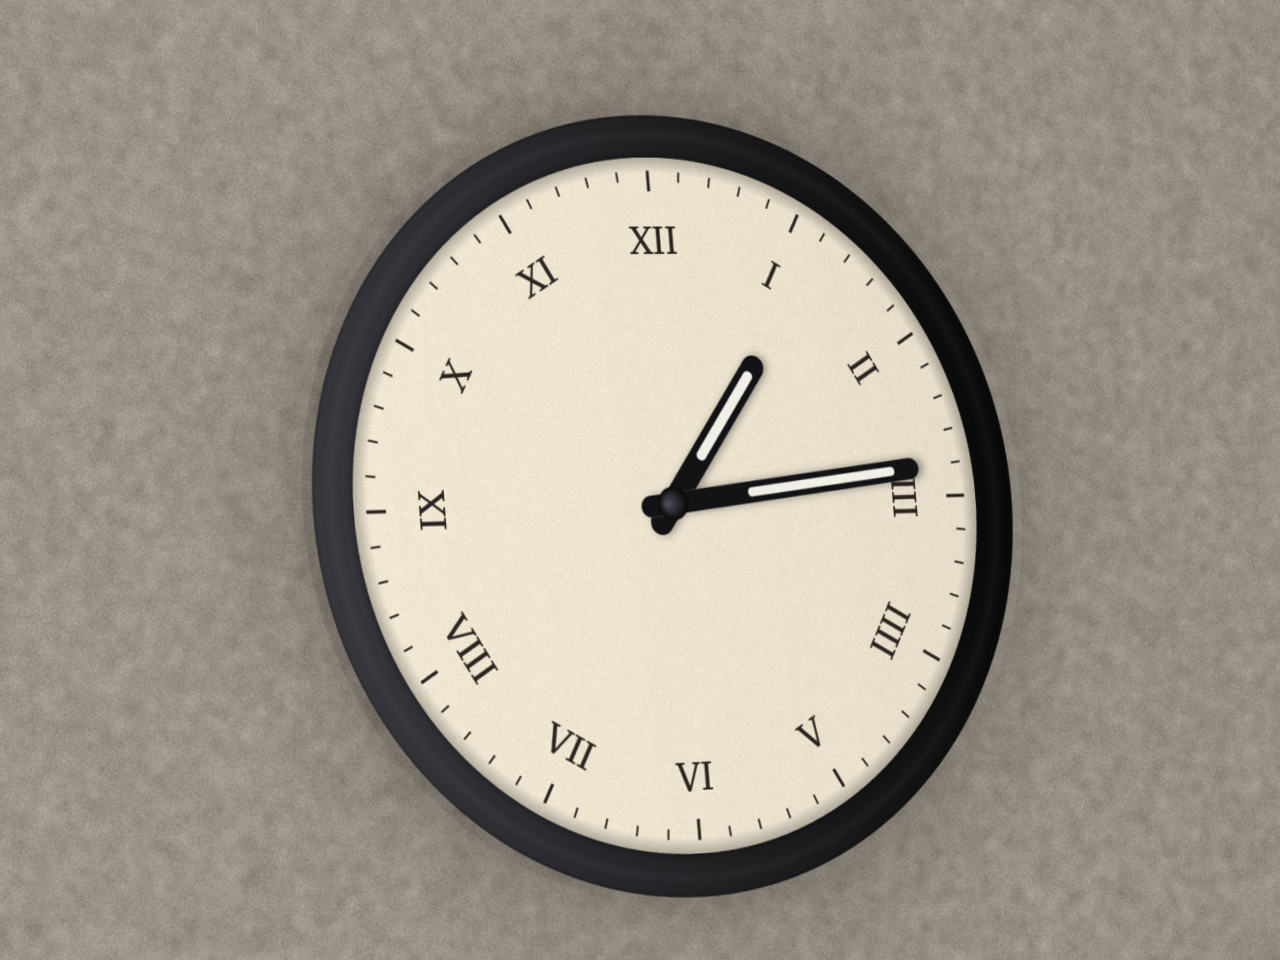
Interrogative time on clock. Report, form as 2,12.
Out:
1,14
